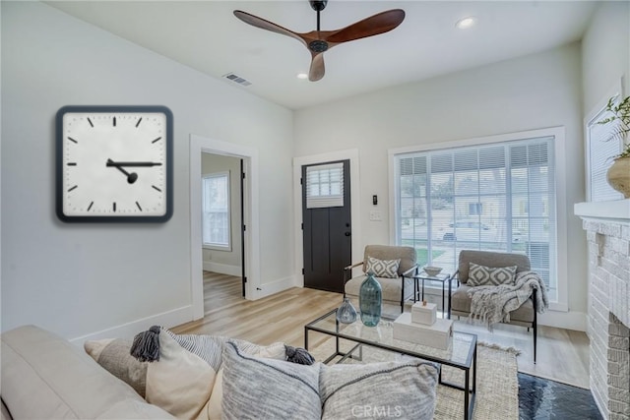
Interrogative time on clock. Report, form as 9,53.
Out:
4,15
